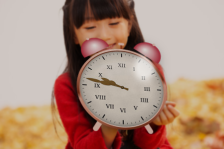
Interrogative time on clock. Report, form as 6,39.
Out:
9,47
